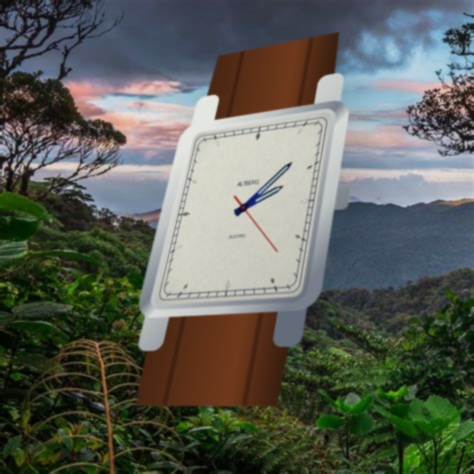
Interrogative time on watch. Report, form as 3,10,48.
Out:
2,07,23
